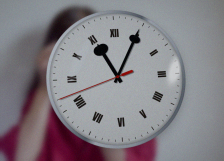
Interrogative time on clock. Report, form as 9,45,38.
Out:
11,04,42
